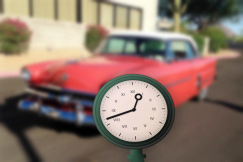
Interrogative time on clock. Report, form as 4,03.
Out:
12,42
